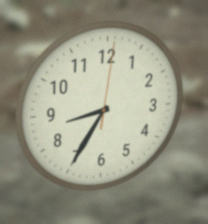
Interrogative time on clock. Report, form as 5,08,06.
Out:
8,35,01
